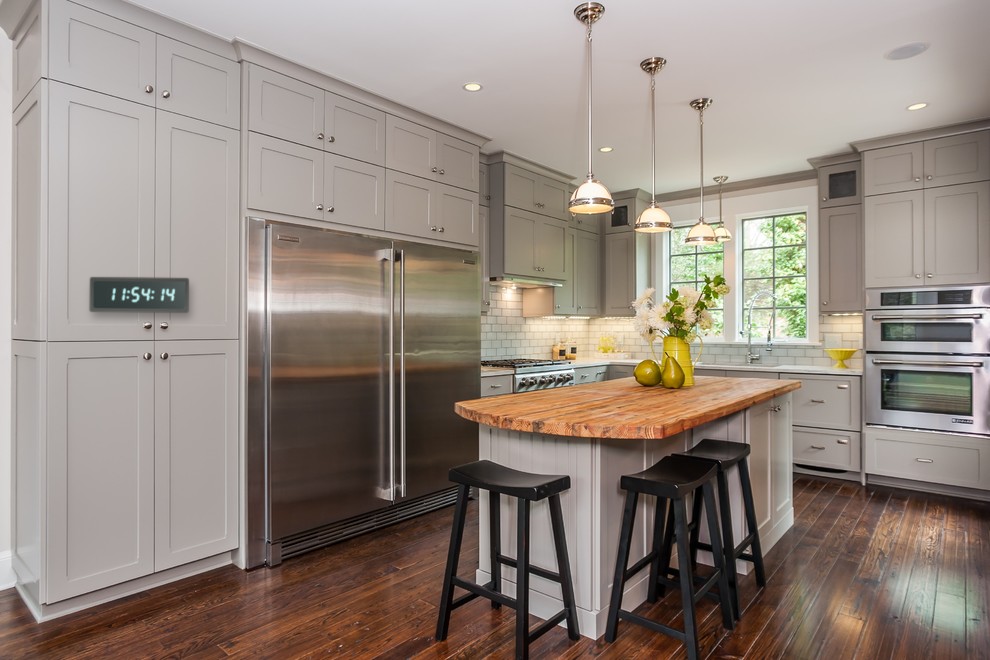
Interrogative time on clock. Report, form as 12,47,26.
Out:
11,54,14
